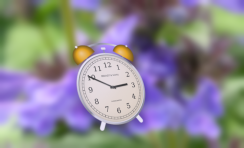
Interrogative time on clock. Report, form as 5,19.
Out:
2,50
